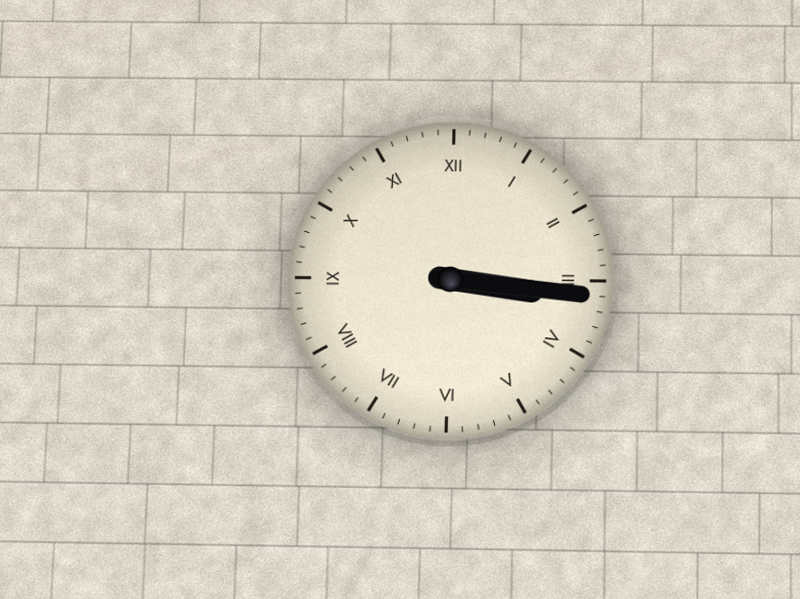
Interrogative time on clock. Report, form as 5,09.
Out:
3,16
